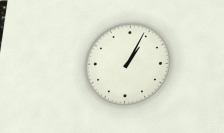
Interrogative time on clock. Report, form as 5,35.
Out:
1,04
